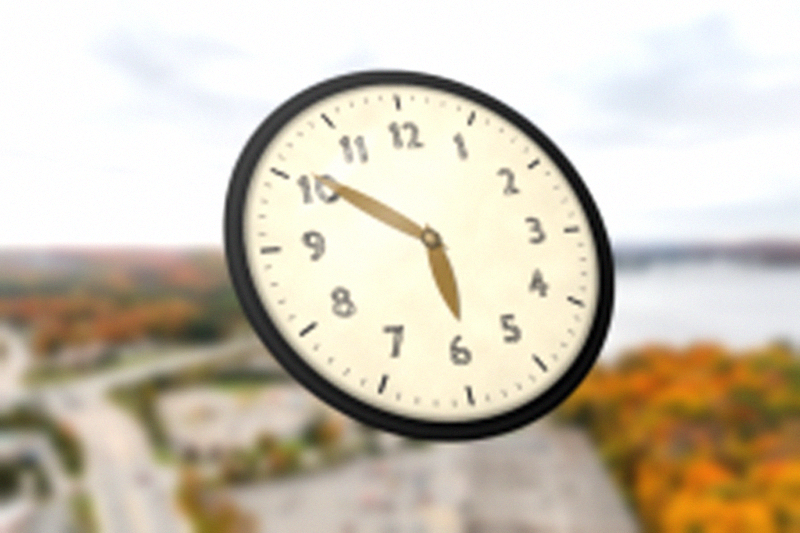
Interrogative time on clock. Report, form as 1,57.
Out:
5,51
